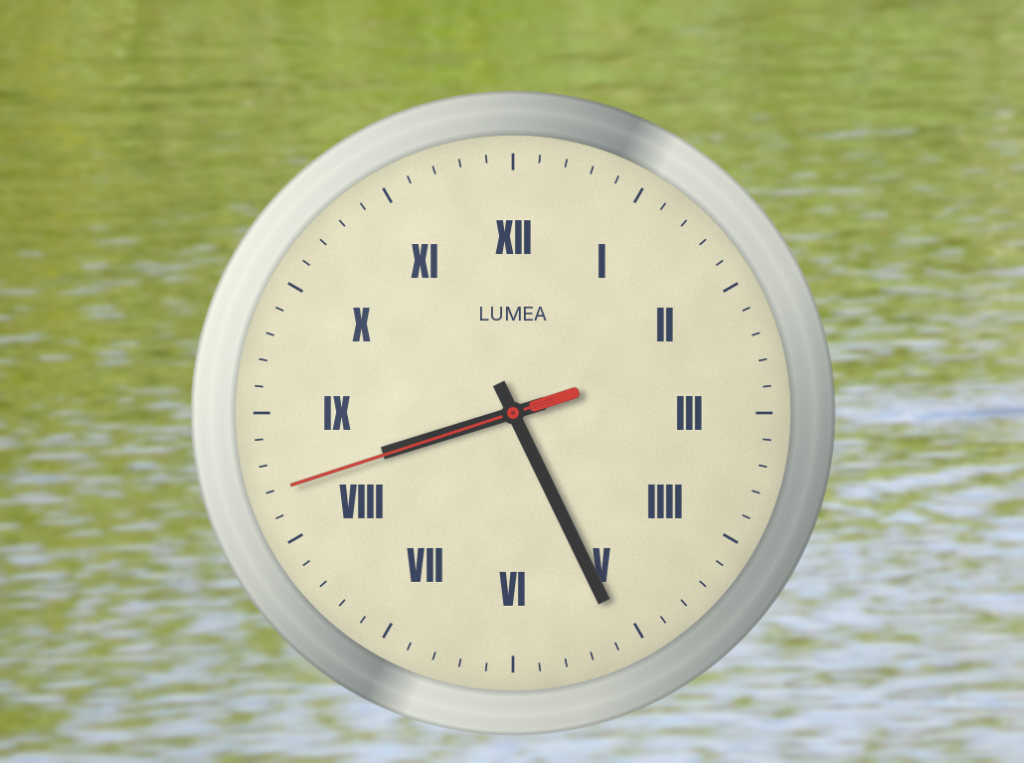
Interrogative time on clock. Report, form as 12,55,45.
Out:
8,25,42
